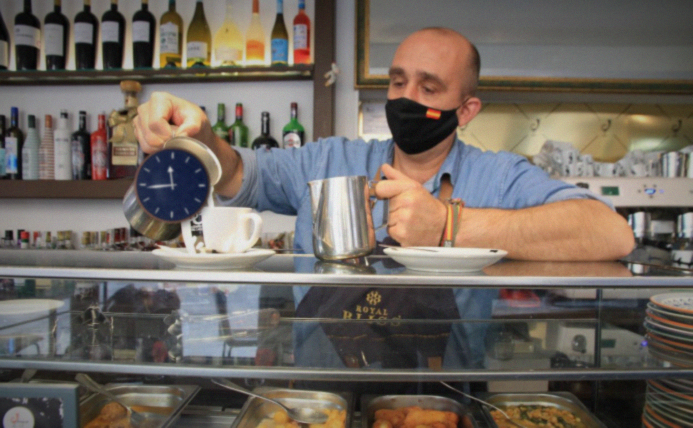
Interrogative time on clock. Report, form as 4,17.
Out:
11,44
